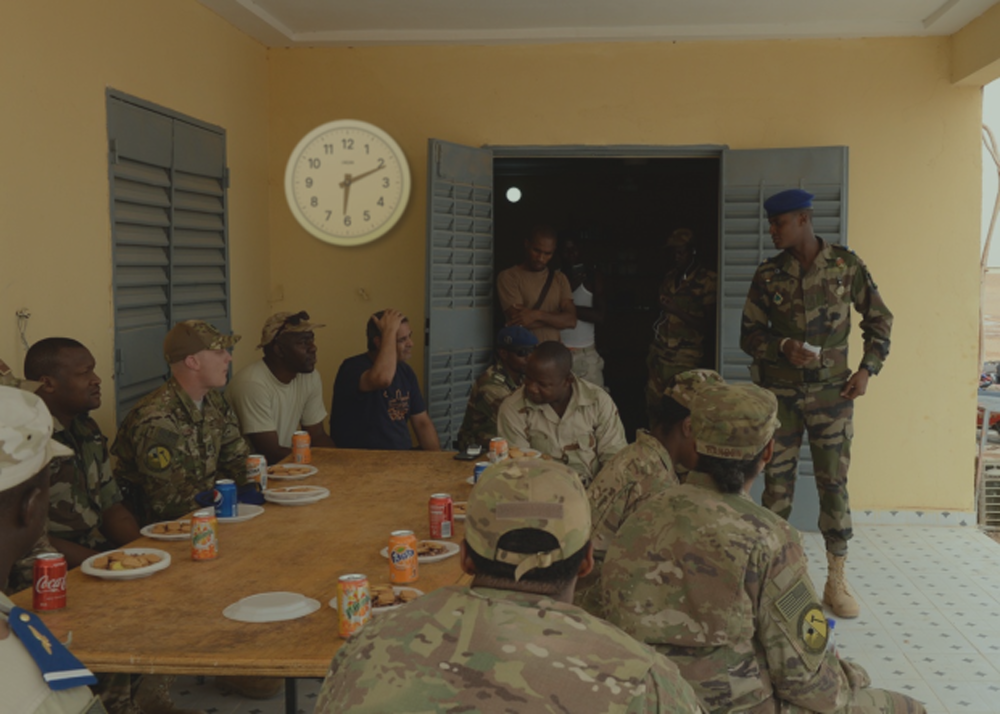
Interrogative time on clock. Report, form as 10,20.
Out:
6,11
